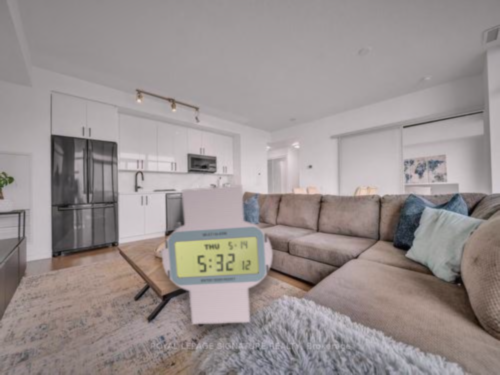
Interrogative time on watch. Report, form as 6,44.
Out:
5,32
